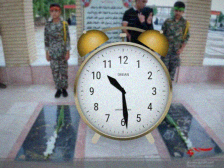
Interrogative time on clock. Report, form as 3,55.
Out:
10,29
